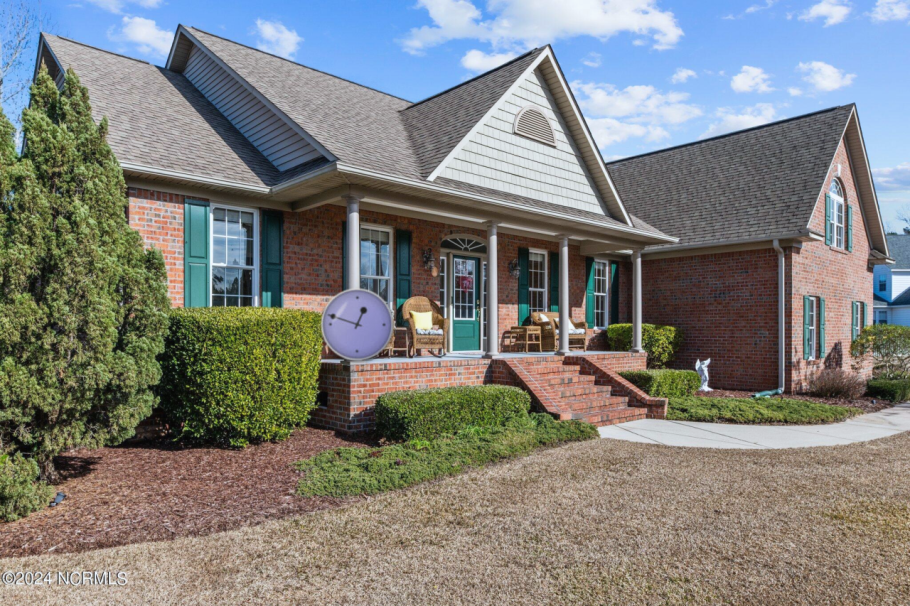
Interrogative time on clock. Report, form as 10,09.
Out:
12,48
